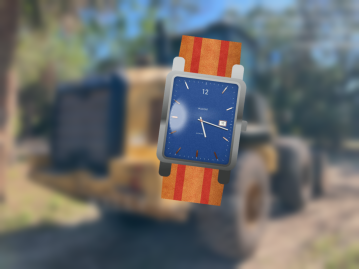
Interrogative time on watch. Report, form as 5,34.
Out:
5,17
